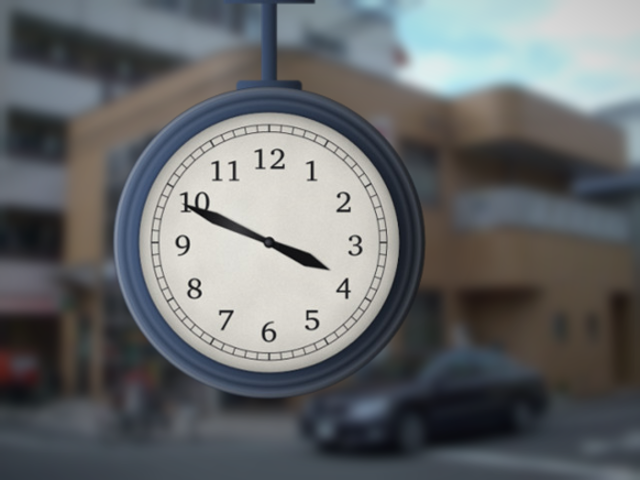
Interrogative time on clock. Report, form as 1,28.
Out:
3,49
